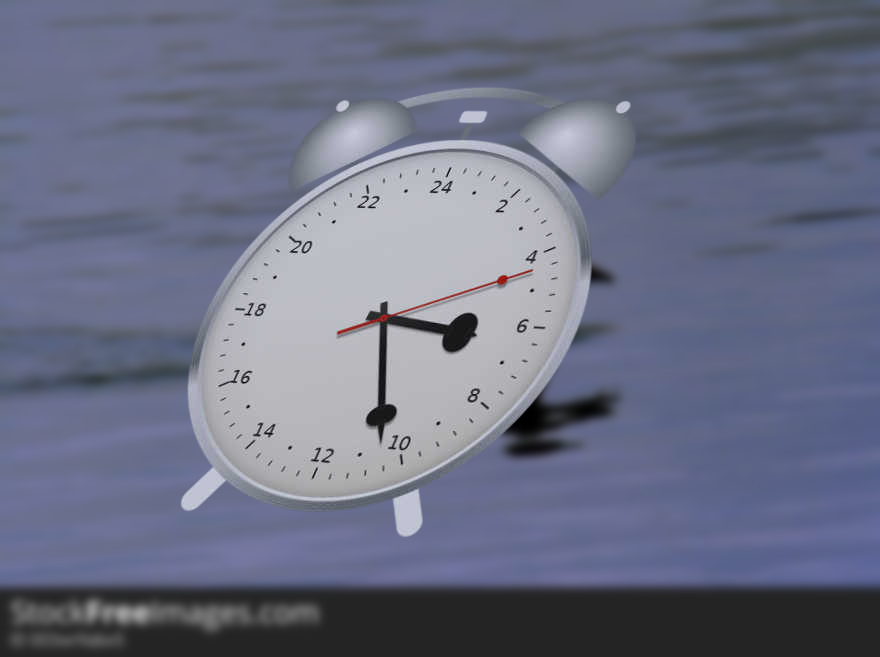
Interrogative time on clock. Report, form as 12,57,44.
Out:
6,26,11
